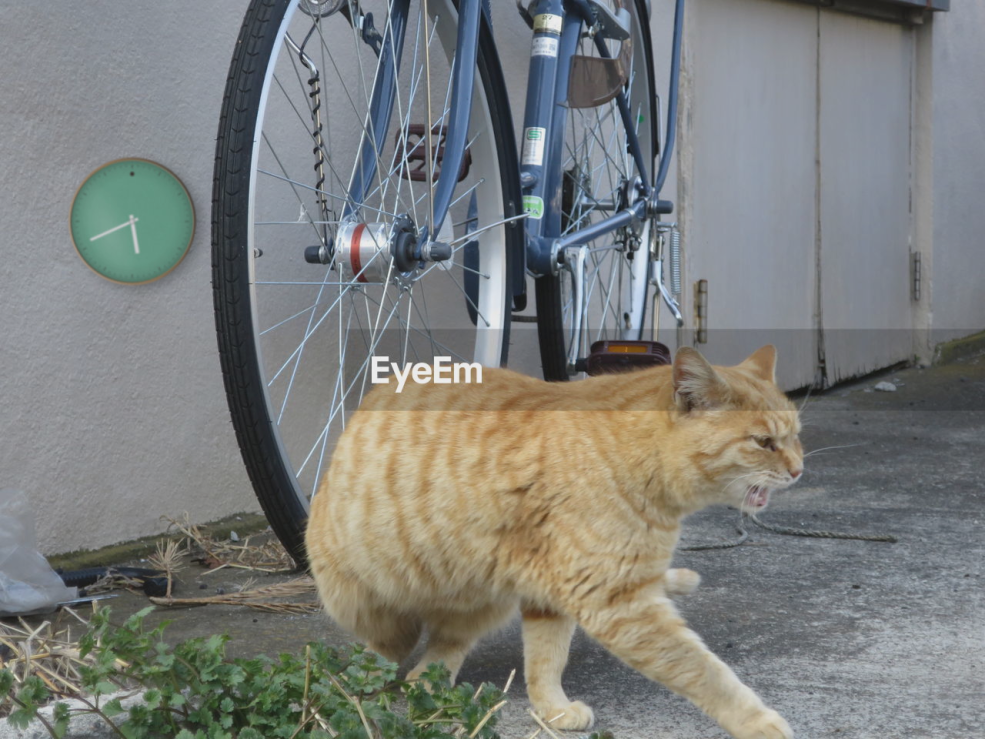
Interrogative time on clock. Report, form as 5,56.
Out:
5,41
